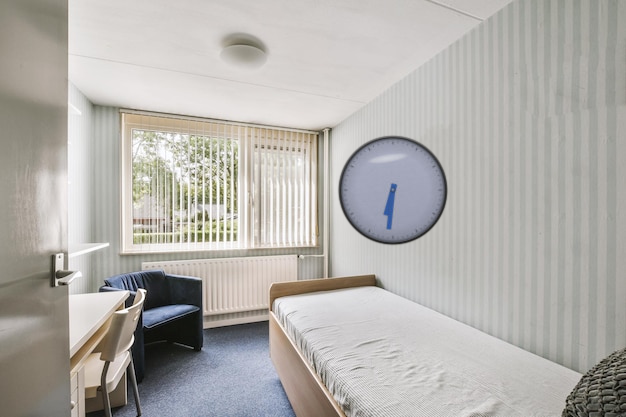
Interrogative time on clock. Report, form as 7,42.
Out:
6,31
